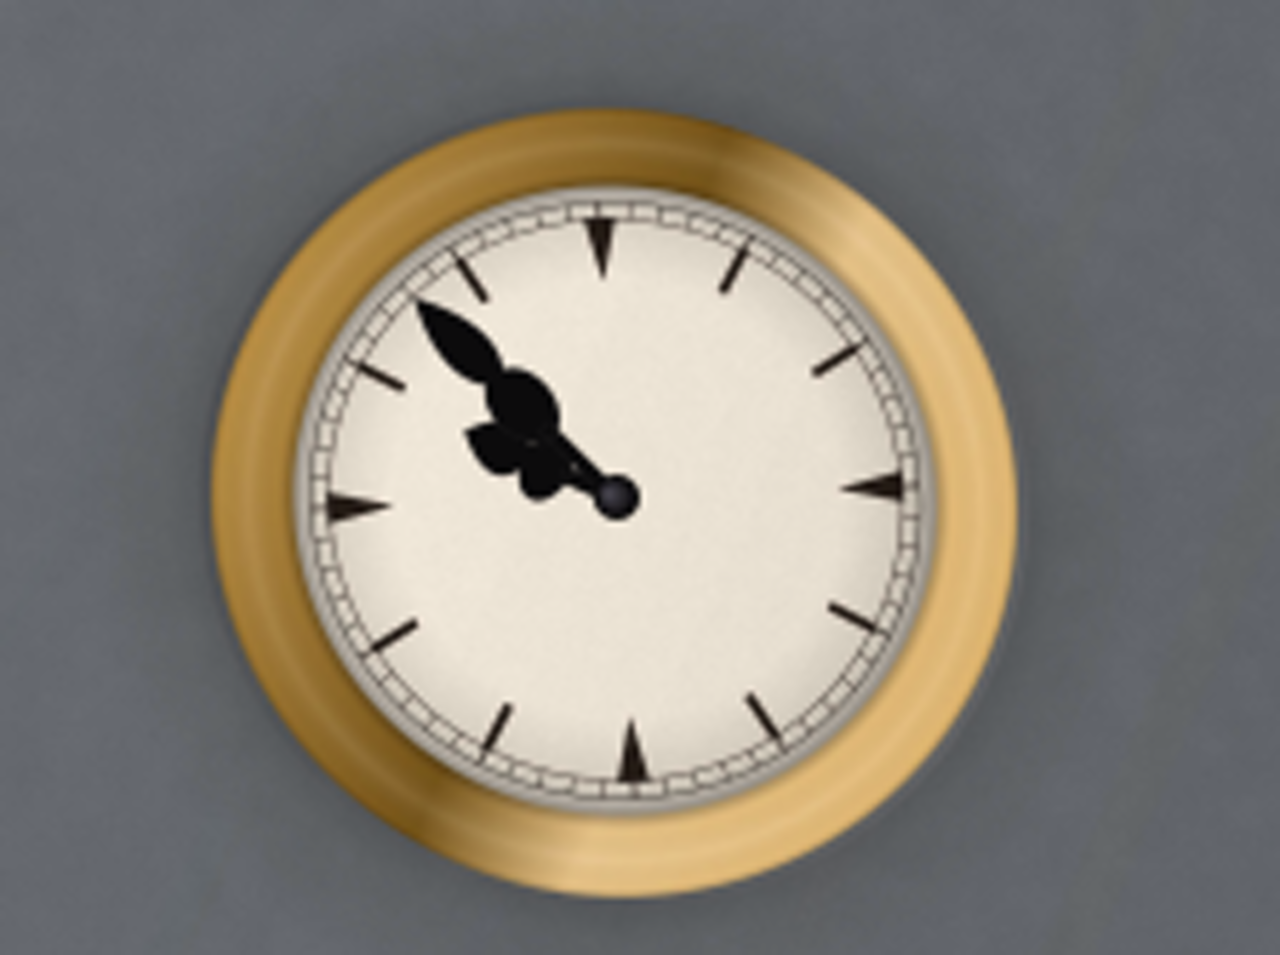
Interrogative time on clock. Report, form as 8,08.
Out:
9,53
